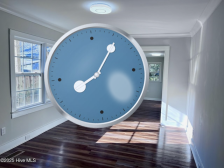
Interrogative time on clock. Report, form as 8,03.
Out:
8,06
